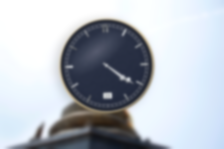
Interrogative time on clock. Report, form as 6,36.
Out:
4,21
